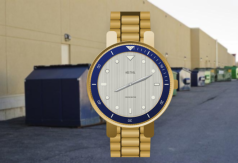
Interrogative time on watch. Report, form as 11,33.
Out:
8,11
